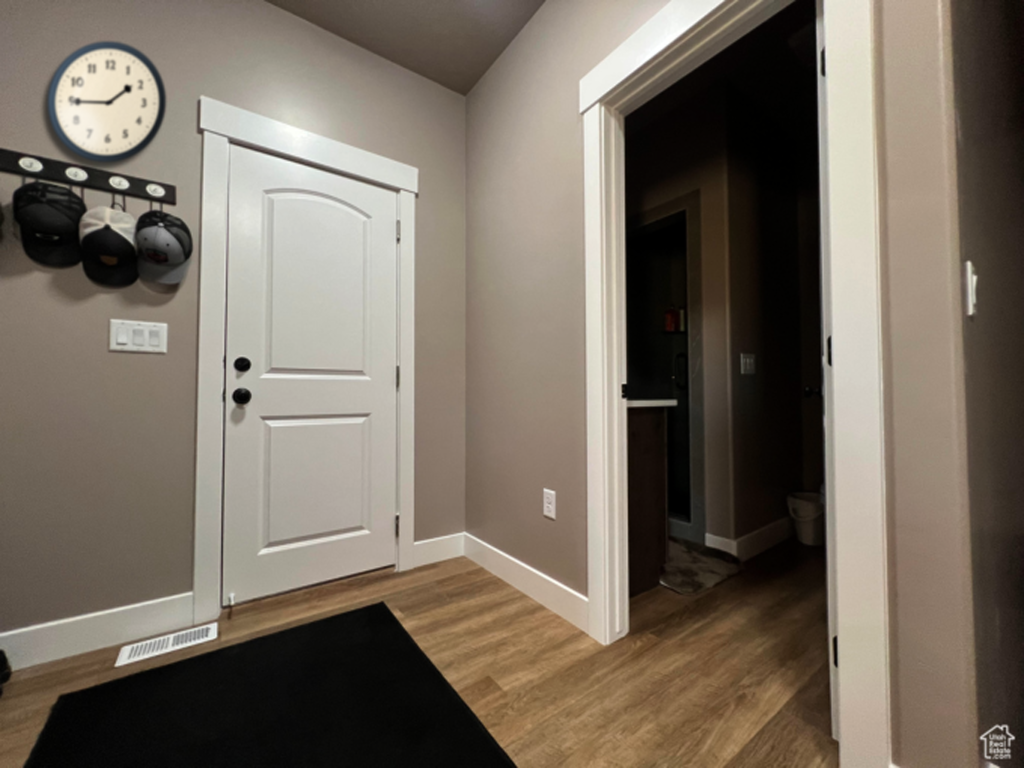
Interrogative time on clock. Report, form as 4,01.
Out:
1,45
